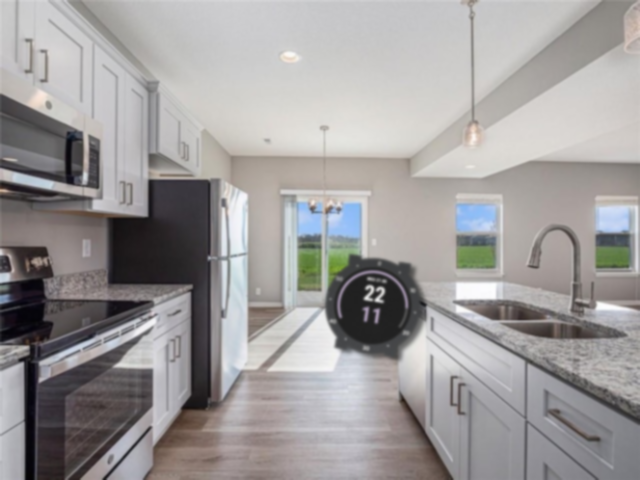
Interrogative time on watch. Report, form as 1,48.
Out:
22,11
